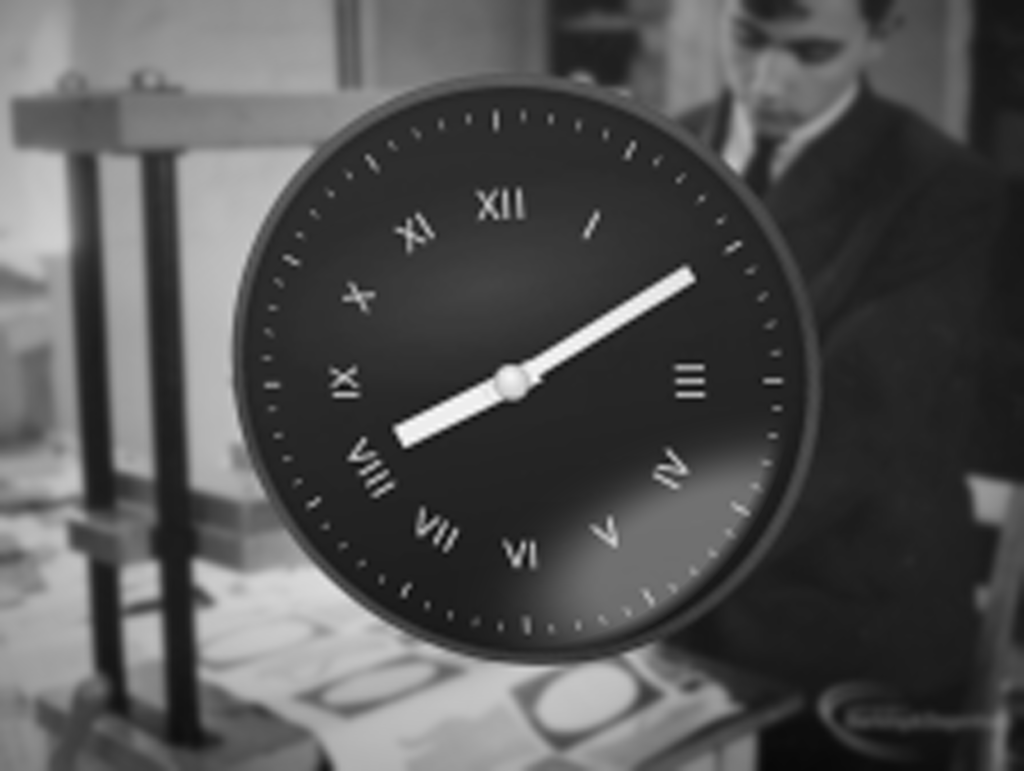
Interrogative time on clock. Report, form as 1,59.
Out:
8,10
